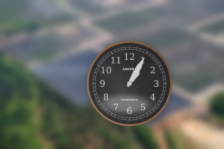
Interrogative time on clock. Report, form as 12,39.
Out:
1,05
